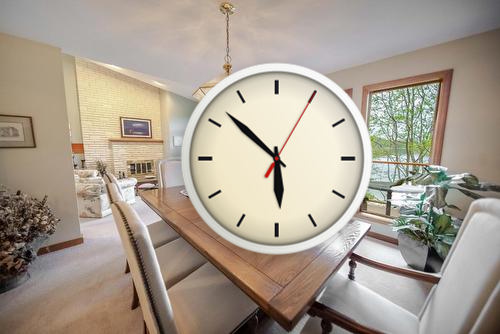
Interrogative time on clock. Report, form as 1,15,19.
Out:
5,52,05
